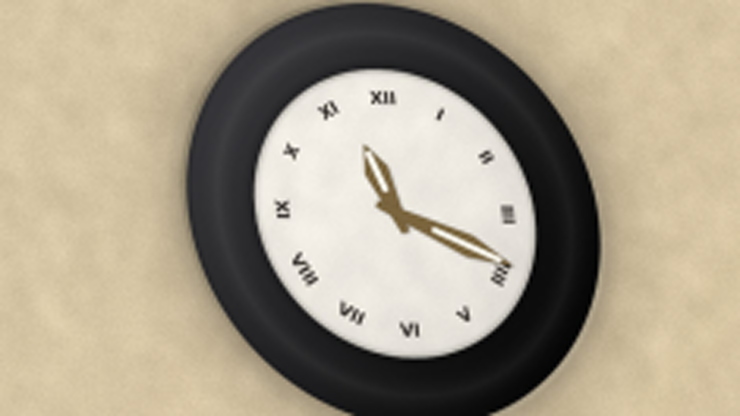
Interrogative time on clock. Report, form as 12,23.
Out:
11,19
